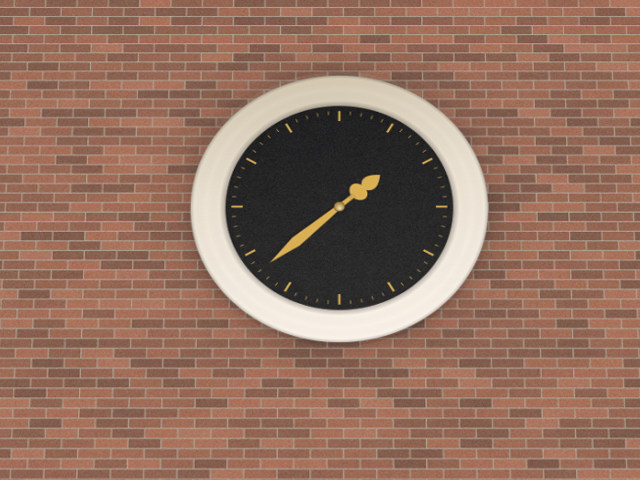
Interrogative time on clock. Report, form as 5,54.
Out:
1,38
